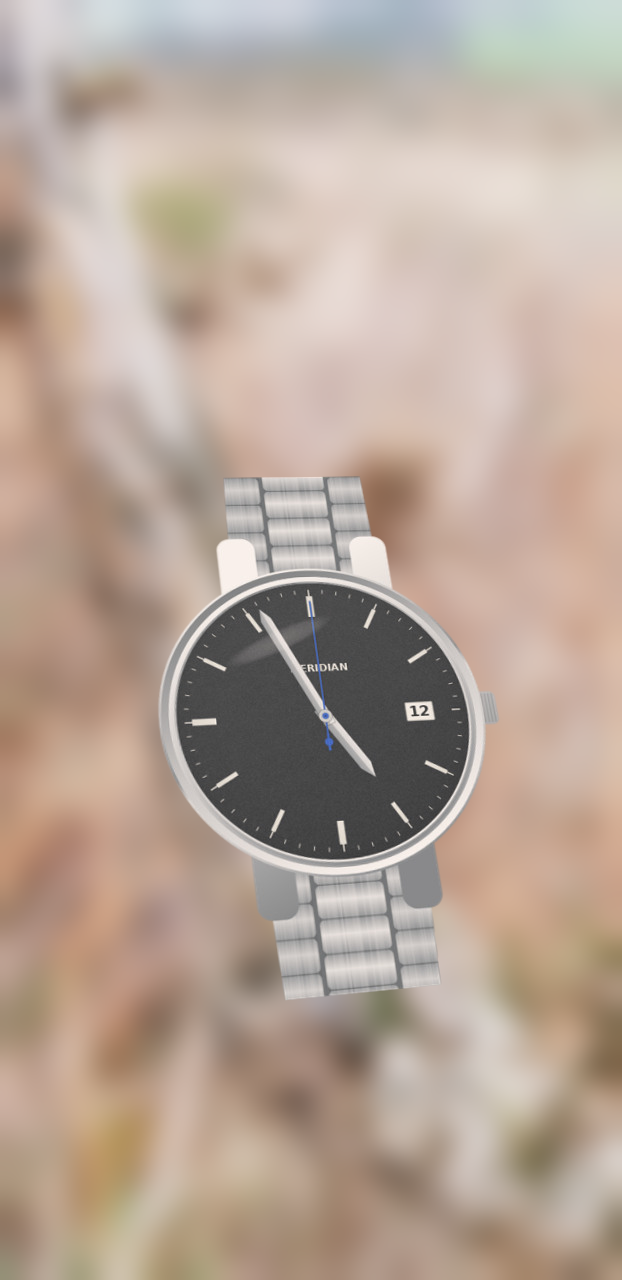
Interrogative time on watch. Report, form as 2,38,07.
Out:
4,56,00
